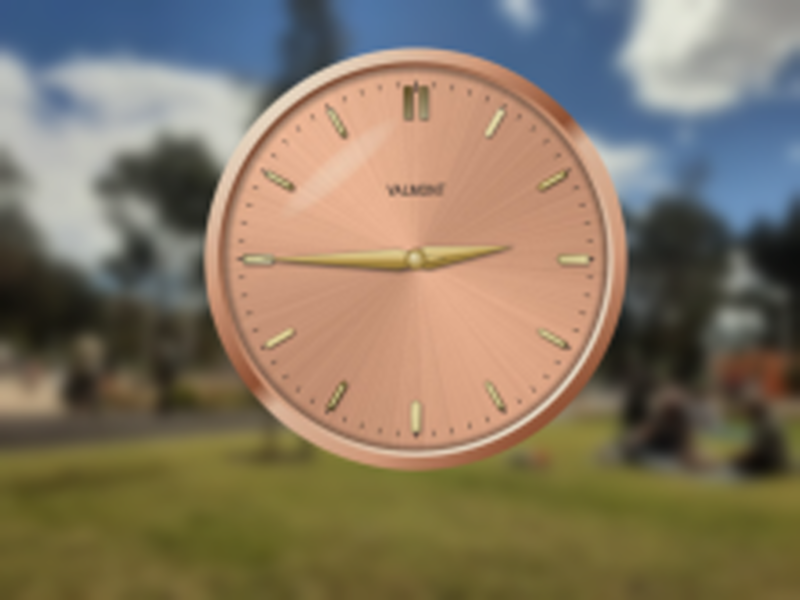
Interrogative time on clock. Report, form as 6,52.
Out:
2,45
